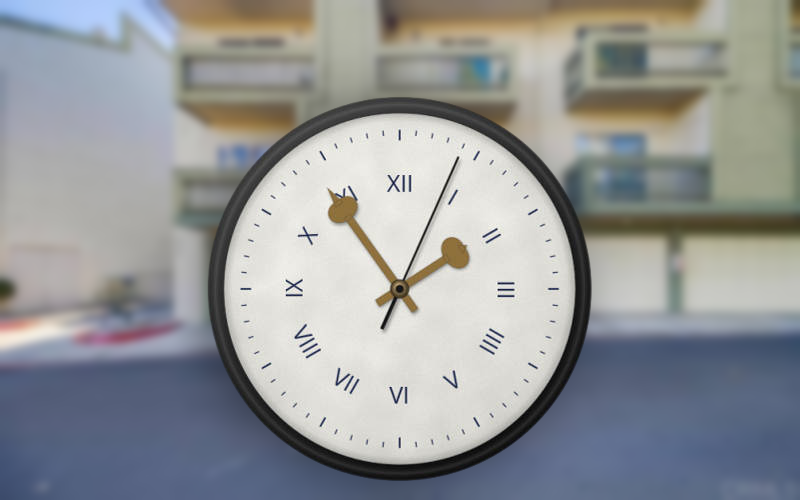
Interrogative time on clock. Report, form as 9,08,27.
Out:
1,54,04
